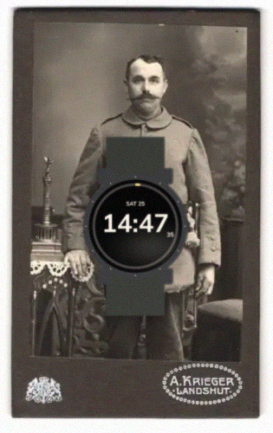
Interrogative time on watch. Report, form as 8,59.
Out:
14,47
